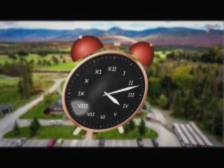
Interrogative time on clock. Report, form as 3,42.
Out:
4,12
